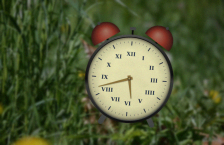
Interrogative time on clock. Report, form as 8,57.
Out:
5,42
